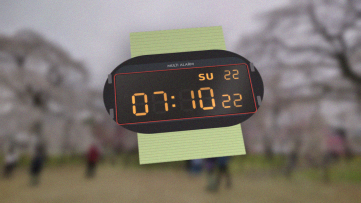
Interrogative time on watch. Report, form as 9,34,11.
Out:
7,10,22
